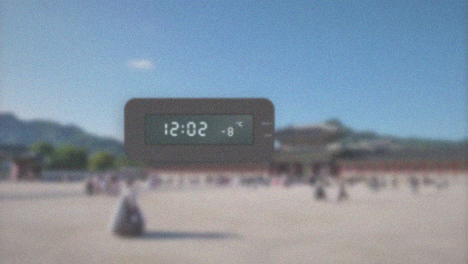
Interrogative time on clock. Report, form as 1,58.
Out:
12,02
